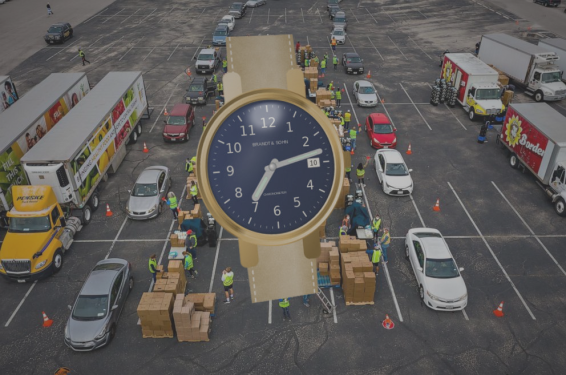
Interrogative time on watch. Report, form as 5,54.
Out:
7,13
